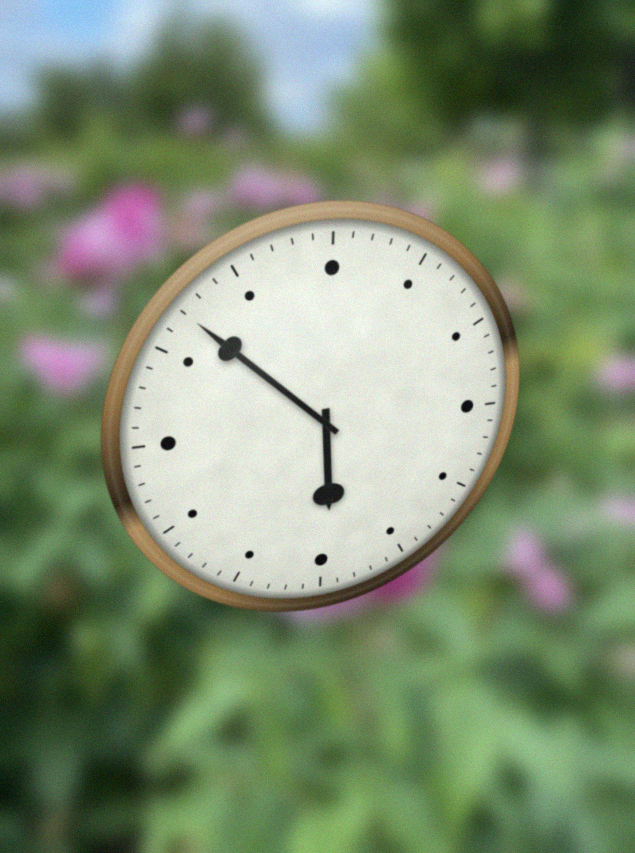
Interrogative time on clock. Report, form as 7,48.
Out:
5,52
